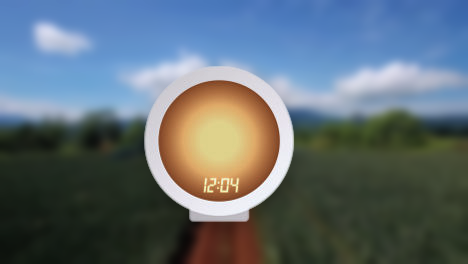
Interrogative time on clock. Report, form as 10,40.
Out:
12,04
